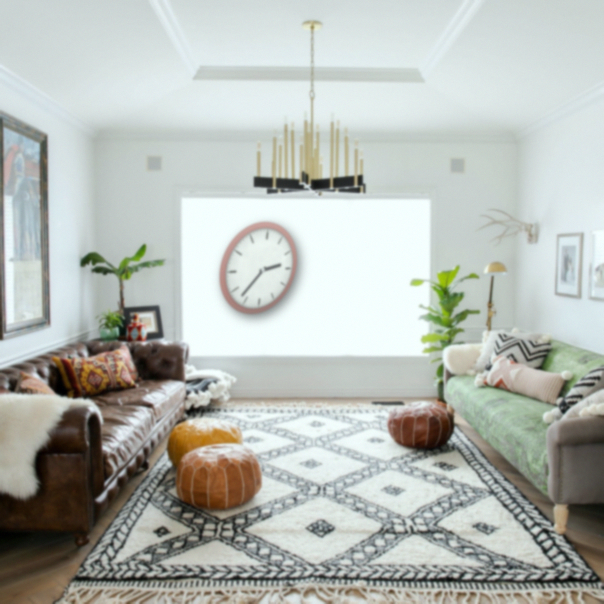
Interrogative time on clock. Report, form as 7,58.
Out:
2,37
